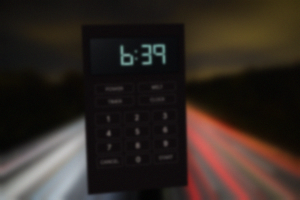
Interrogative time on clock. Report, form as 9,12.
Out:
6,39
